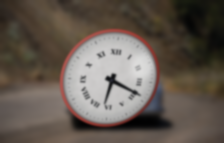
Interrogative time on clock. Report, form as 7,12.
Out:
6,19
